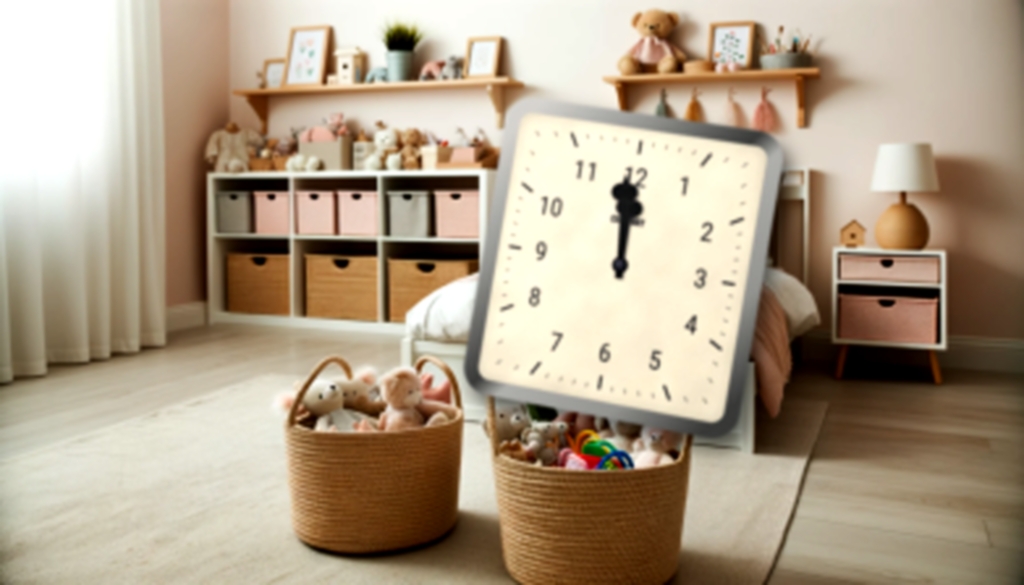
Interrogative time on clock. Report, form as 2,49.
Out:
11,59
